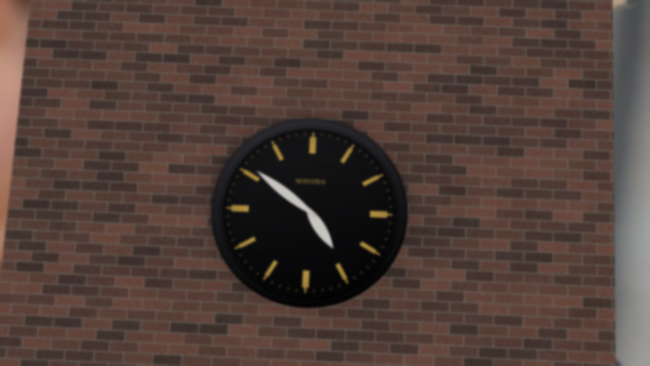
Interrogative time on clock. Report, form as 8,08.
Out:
4,51
